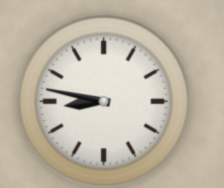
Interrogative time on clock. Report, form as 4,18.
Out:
8,47
